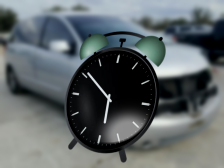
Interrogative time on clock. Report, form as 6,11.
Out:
5,51
